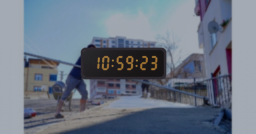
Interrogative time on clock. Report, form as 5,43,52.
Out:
10,59,23
